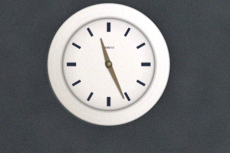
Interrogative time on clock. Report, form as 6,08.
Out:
11,26
